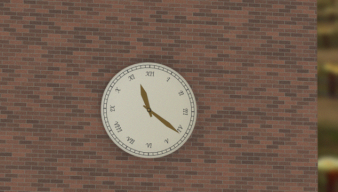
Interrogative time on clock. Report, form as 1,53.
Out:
11,21
